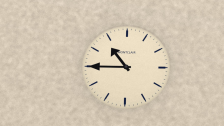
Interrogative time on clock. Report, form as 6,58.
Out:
10,45
